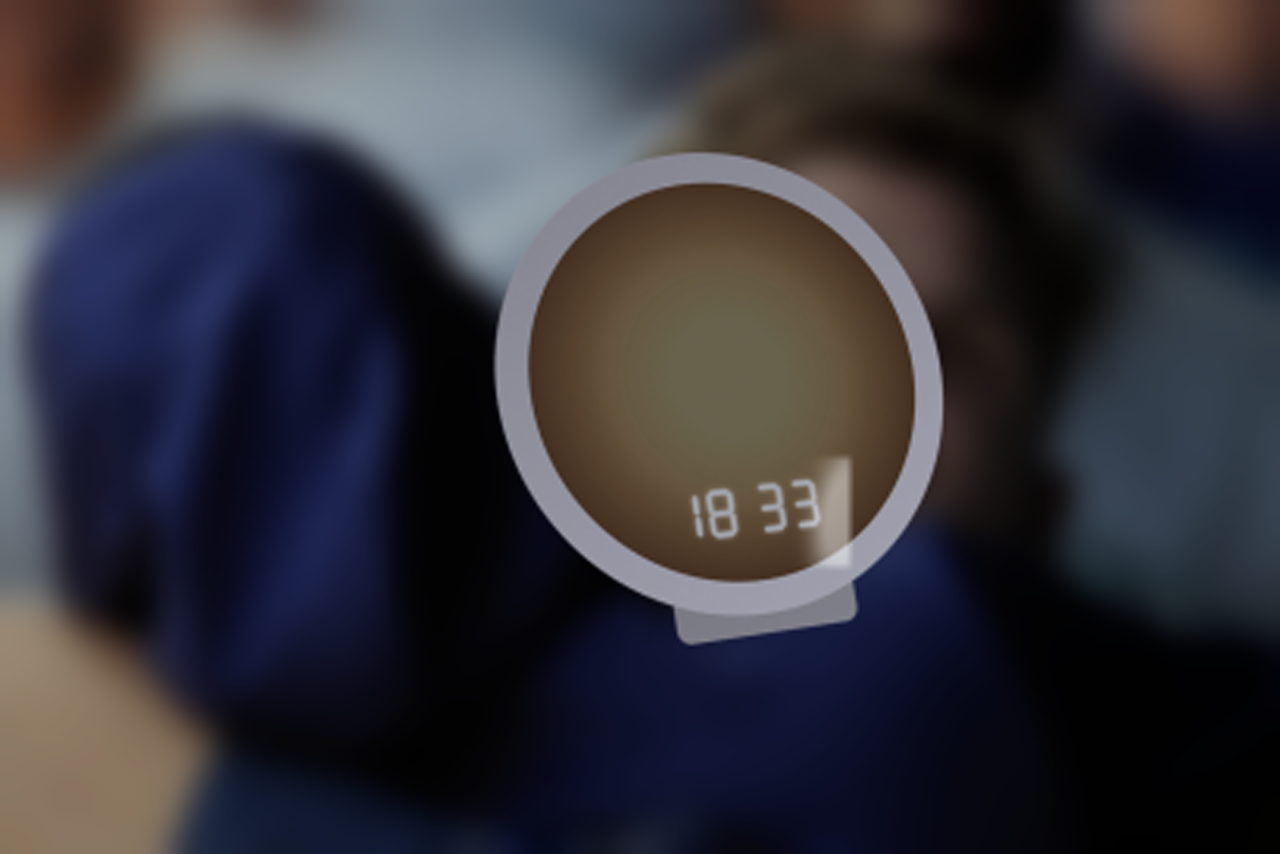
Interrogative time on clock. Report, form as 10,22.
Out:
18,33
